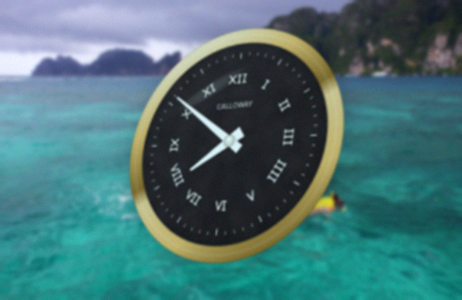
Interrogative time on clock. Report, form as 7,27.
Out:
7,51
